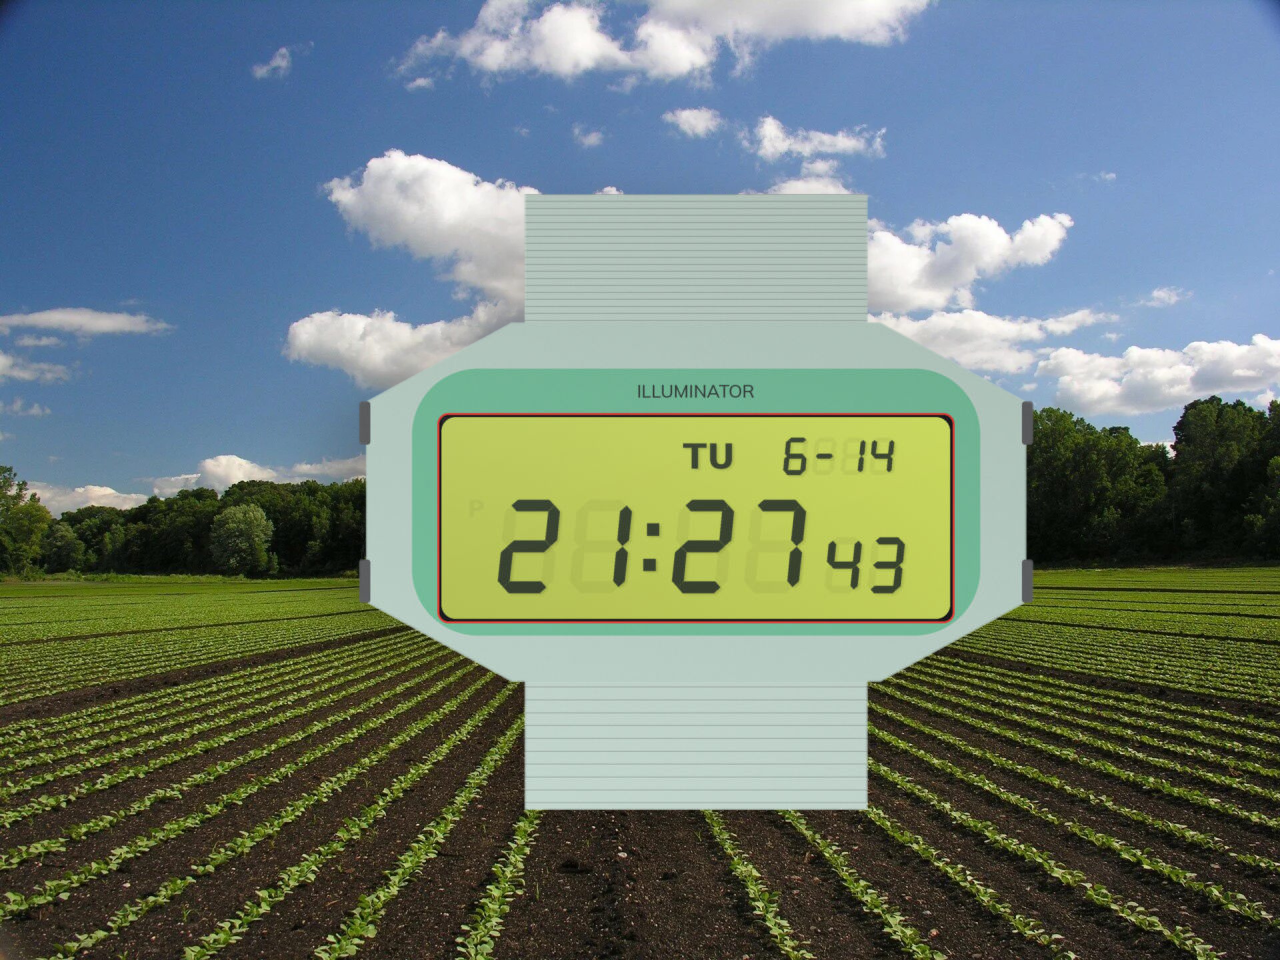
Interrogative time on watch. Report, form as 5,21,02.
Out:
21,27,43
